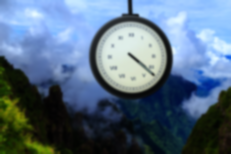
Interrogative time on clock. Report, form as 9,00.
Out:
4,22
